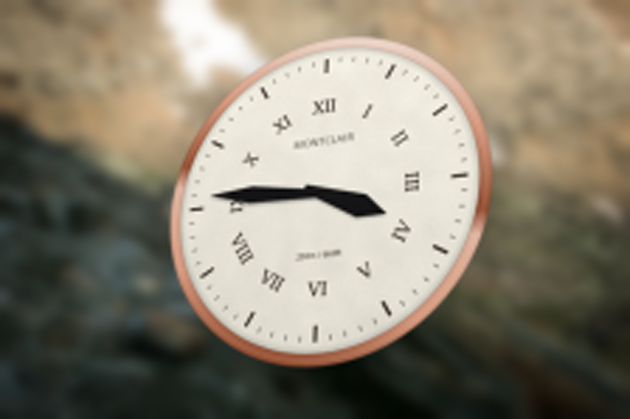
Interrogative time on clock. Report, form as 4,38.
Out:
3,46
